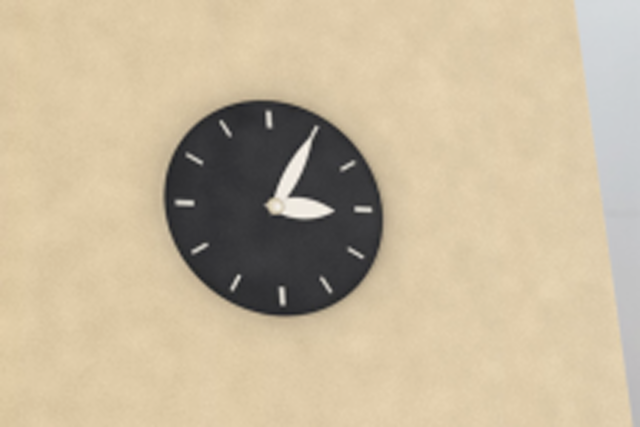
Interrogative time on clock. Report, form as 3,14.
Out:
3,05
